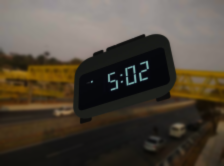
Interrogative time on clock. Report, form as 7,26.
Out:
5,02
